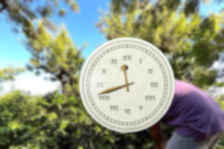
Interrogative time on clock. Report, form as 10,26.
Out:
11,42
